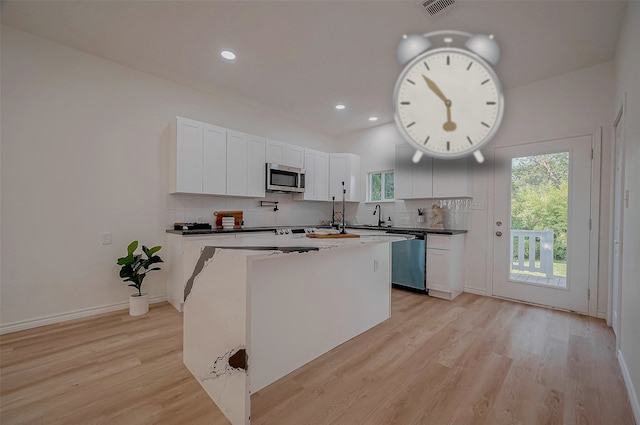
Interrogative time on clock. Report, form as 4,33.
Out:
5,53
